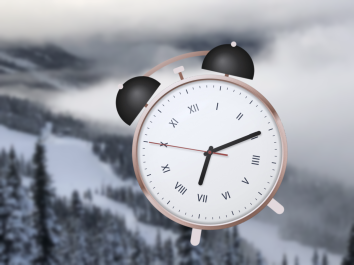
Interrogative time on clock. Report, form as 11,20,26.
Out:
7,14,50
